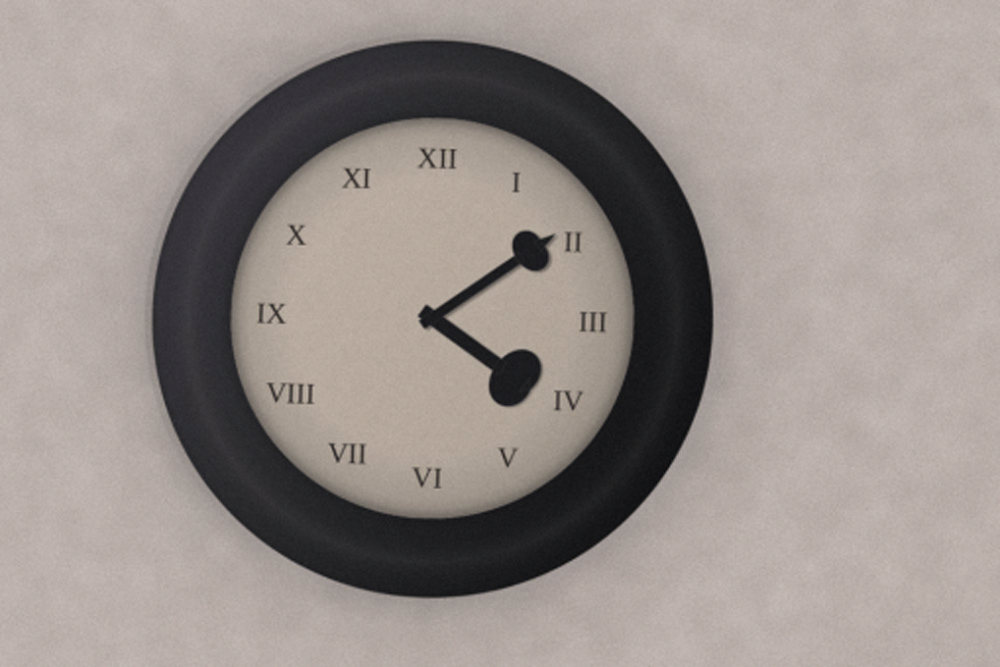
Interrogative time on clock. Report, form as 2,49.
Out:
4,09
